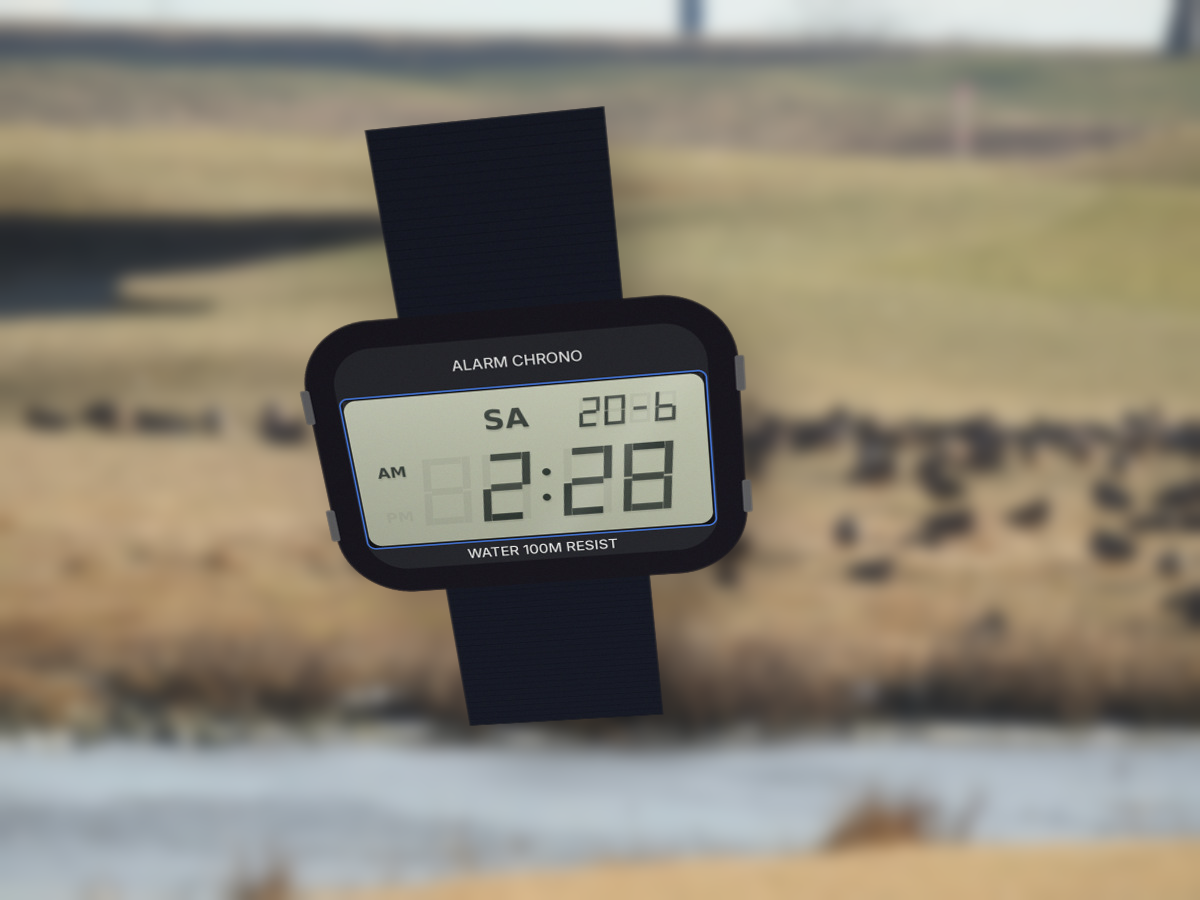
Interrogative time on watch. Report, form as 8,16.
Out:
2,28
